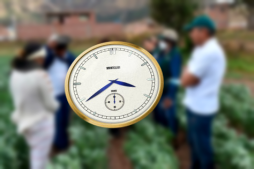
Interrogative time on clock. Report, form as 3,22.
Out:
3,39
